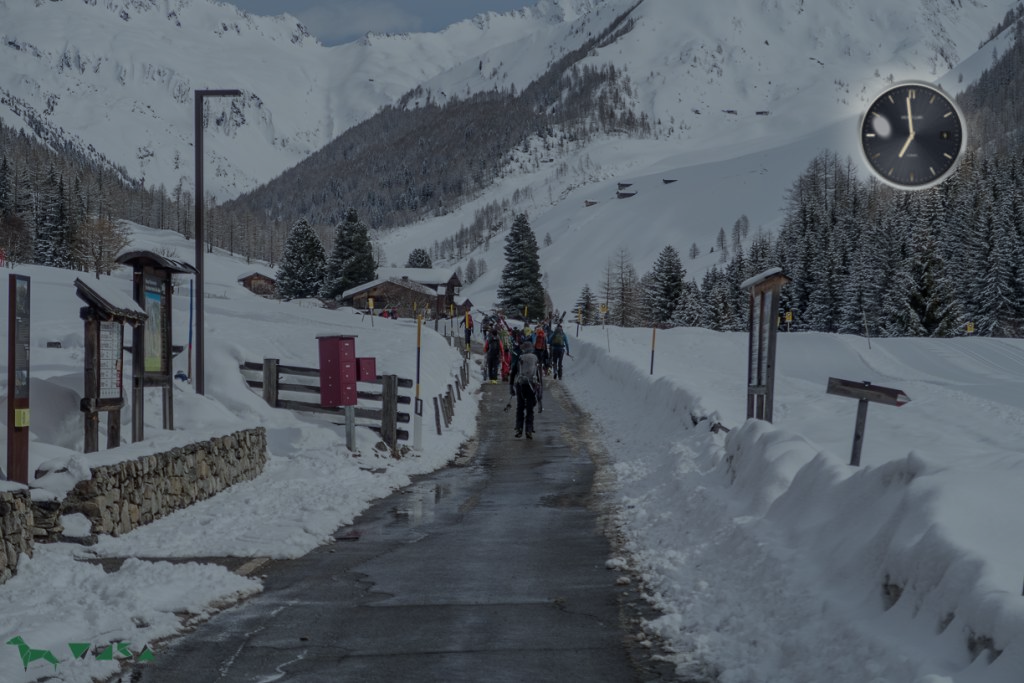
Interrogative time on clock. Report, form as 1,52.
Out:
6,59
